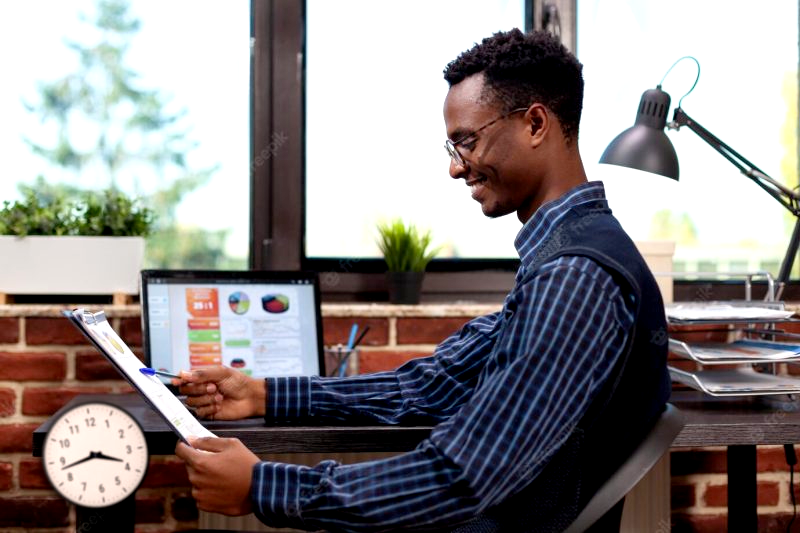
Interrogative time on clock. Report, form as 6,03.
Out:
3,43
